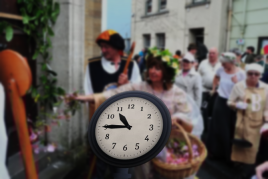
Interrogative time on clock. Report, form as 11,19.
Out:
10,45
